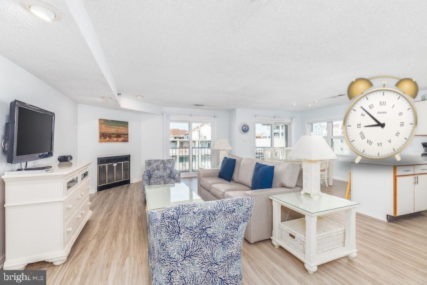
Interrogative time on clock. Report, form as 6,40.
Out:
8,52
